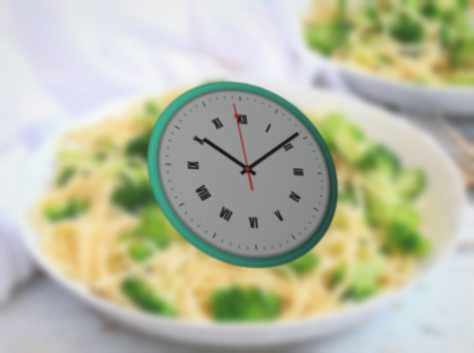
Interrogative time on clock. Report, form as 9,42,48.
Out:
10,08,59
